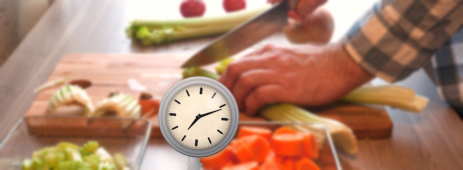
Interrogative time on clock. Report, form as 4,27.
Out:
7,11
